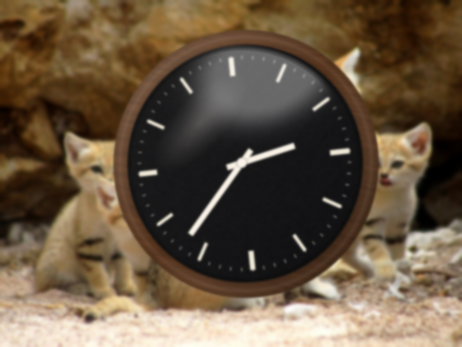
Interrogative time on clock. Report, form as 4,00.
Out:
2,37
